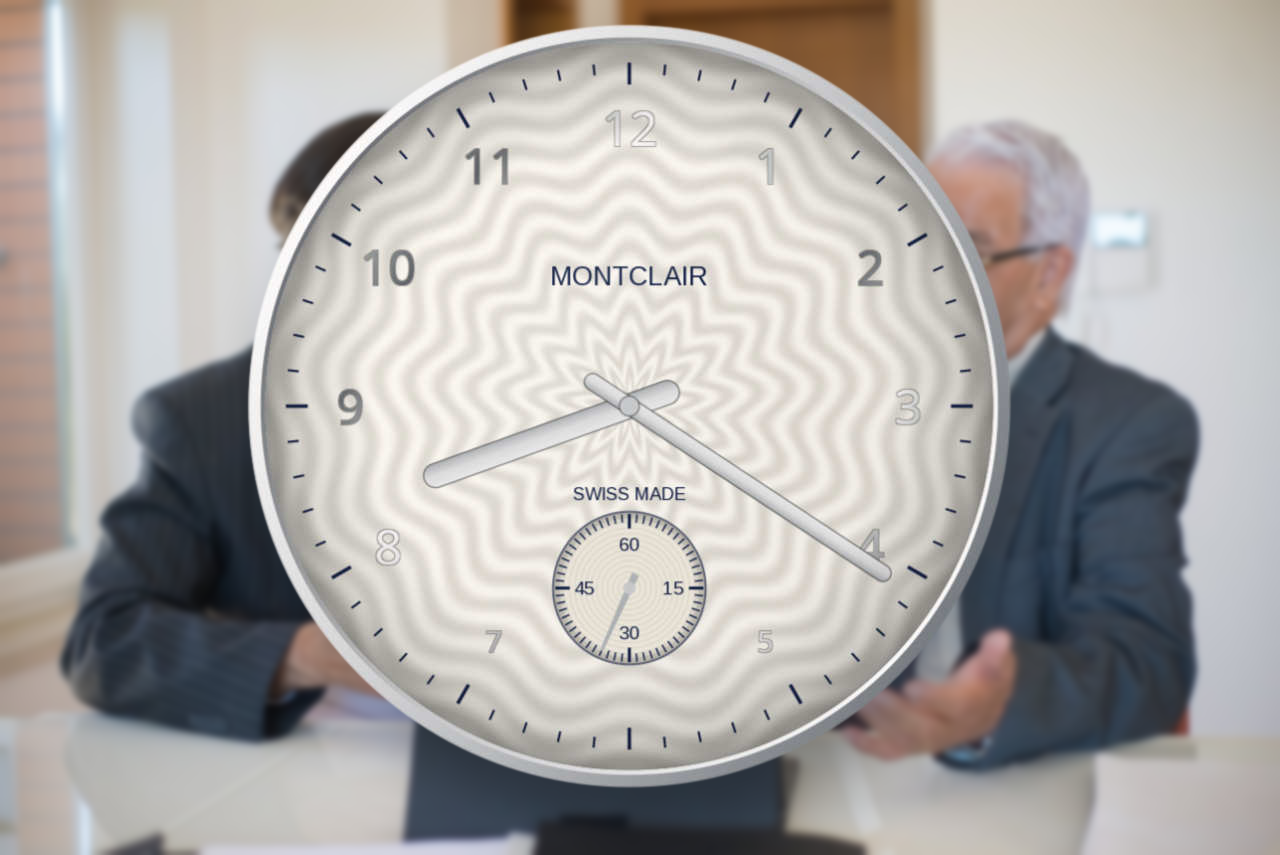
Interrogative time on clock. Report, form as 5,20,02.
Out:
8,20,34
